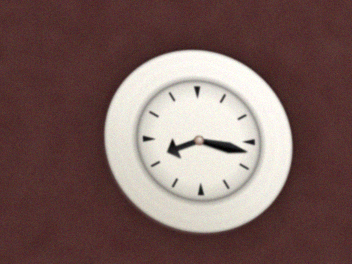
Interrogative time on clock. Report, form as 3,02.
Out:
8,17
